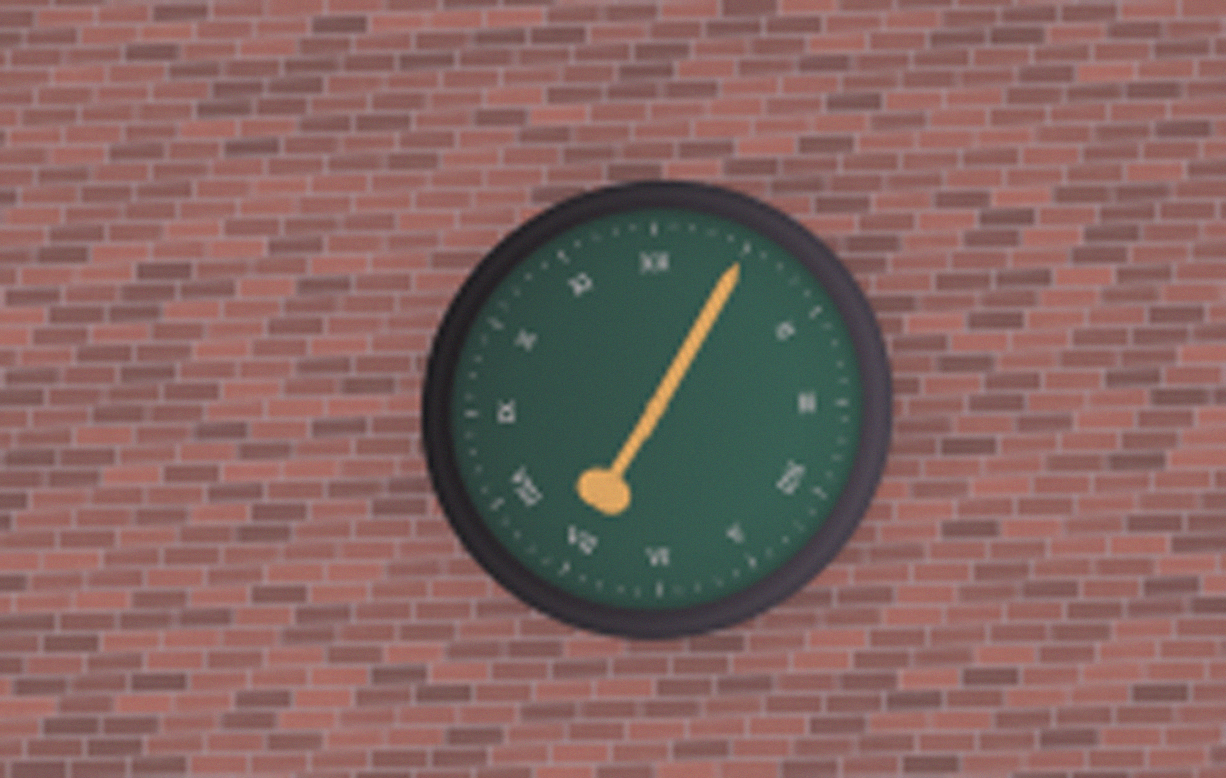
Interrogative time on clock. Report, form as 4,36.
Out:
7,05
